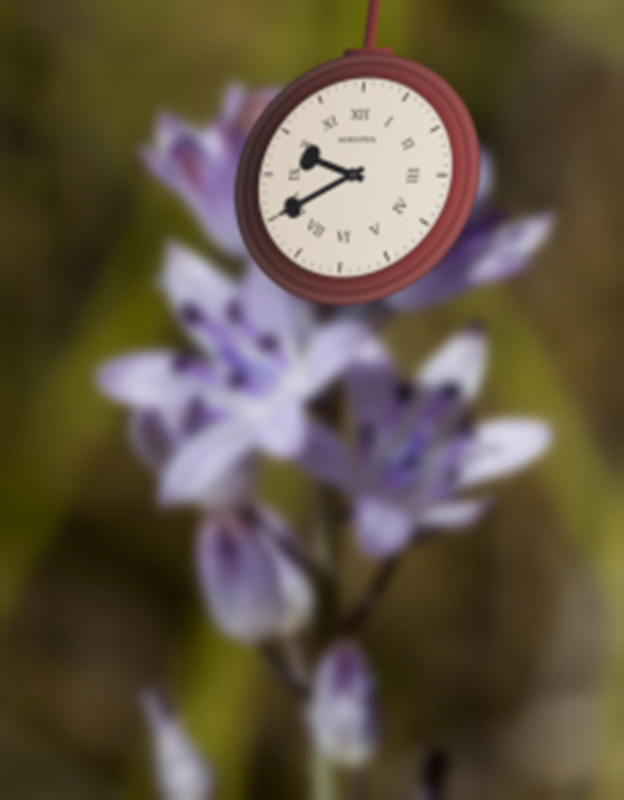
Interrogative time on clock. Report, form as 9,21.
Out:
9,40
